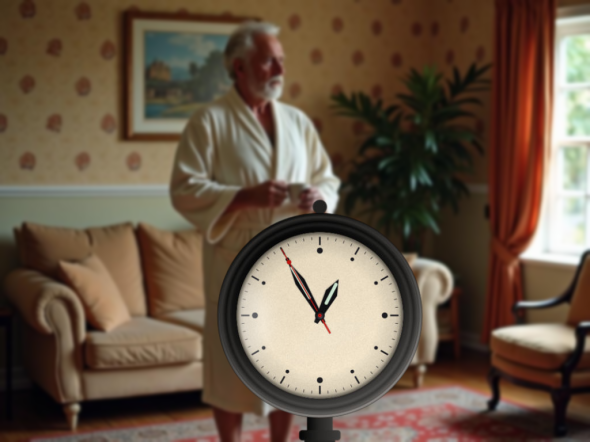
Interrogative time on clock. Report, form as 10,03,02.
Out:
12,54,55
